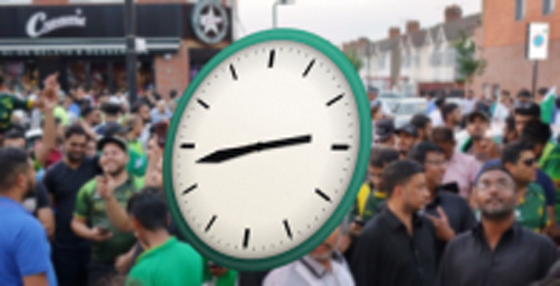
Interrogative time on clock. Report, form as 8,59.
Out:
2,43
